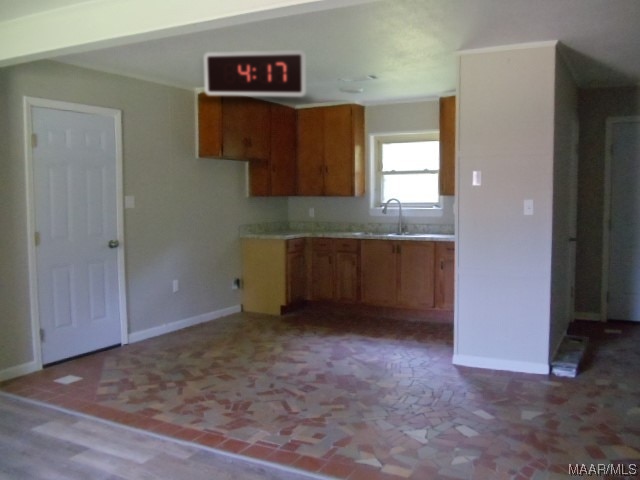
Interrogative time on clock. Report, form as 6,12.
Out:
4,17
